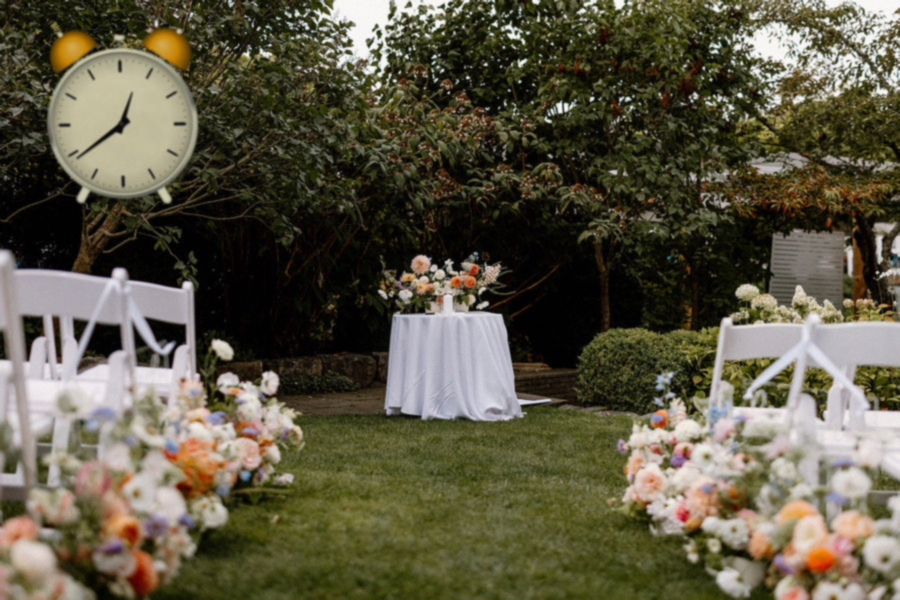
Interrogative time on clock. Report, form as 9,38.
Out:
12,39
